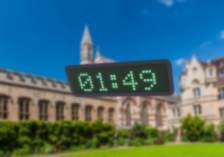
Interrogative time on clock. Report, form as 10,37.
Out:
1,49
